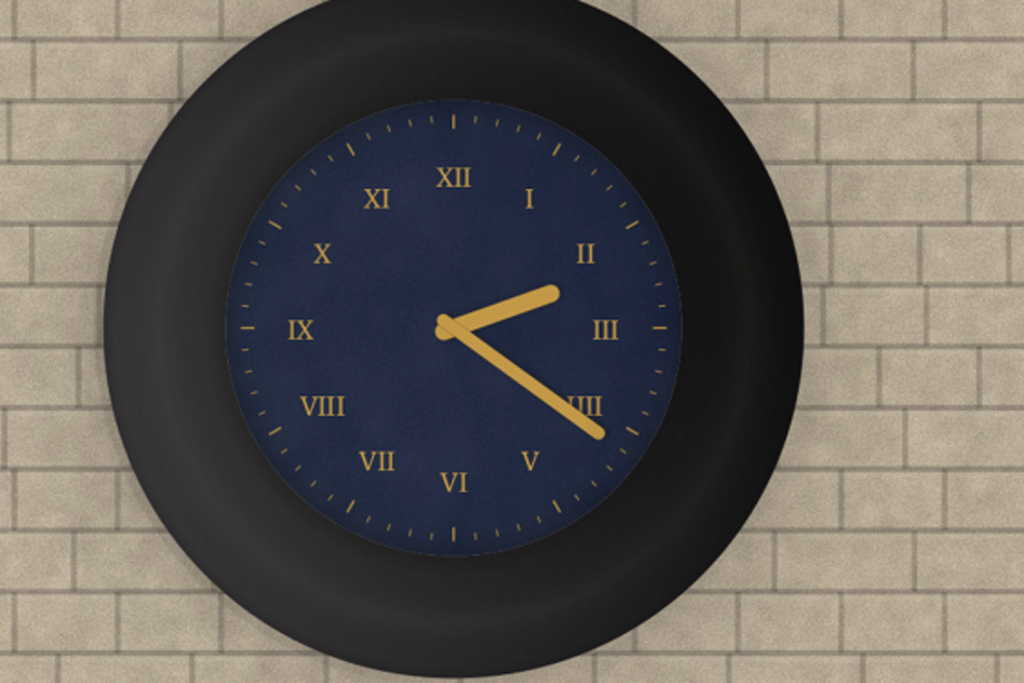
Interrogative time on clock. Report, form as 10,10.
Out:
2,21
